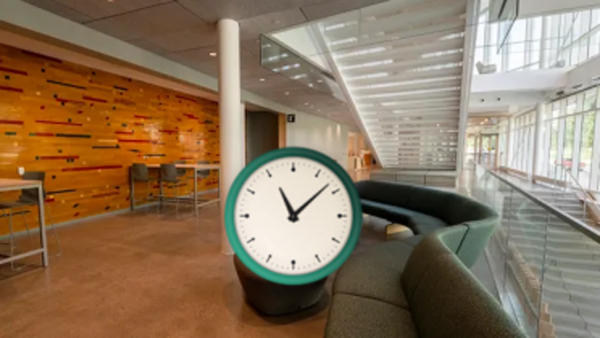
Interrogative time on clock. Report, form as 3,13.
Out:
11,08
